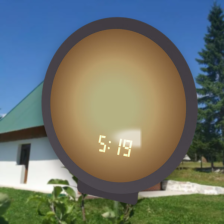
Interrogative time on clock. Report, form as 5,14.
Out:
5,19
